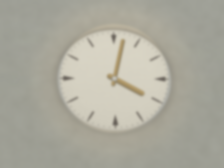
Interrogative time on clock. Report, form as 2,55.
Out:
4,02
